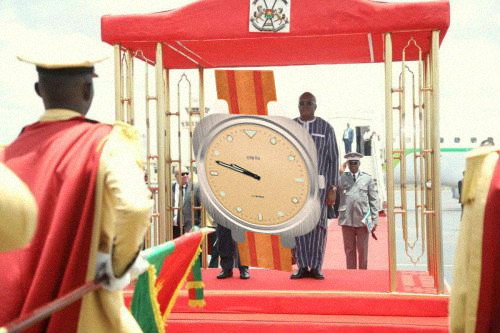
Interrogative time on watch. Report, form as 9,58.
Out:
9,48
